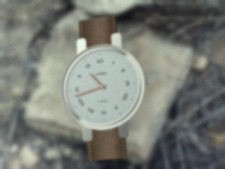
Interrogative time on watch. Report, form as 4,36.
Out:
10,43
